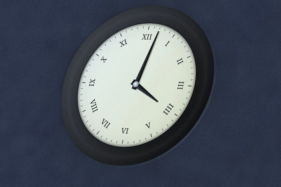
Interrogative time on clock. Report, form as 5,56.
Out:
4,02
